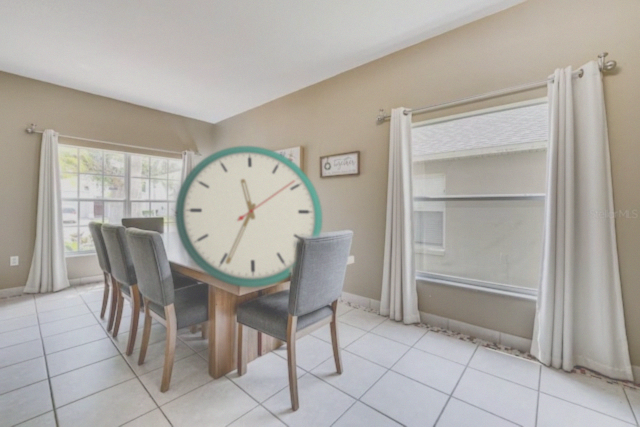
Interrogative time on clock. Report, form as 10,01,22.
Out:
11,34,09
